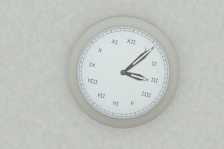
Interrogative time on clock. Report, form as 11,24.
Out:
3,06
